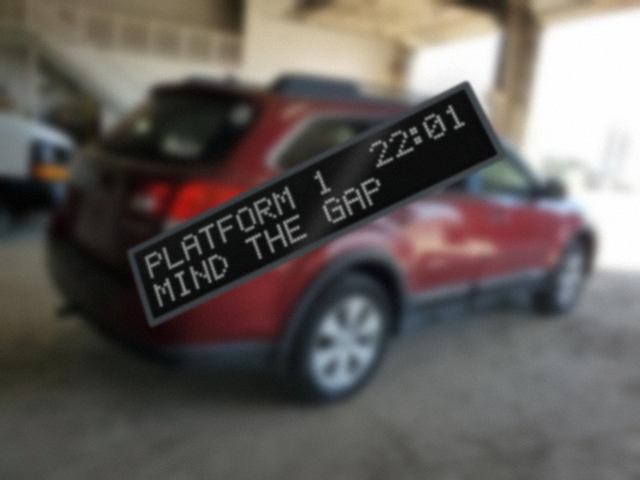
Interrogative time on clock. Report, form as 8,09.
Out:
22,01
